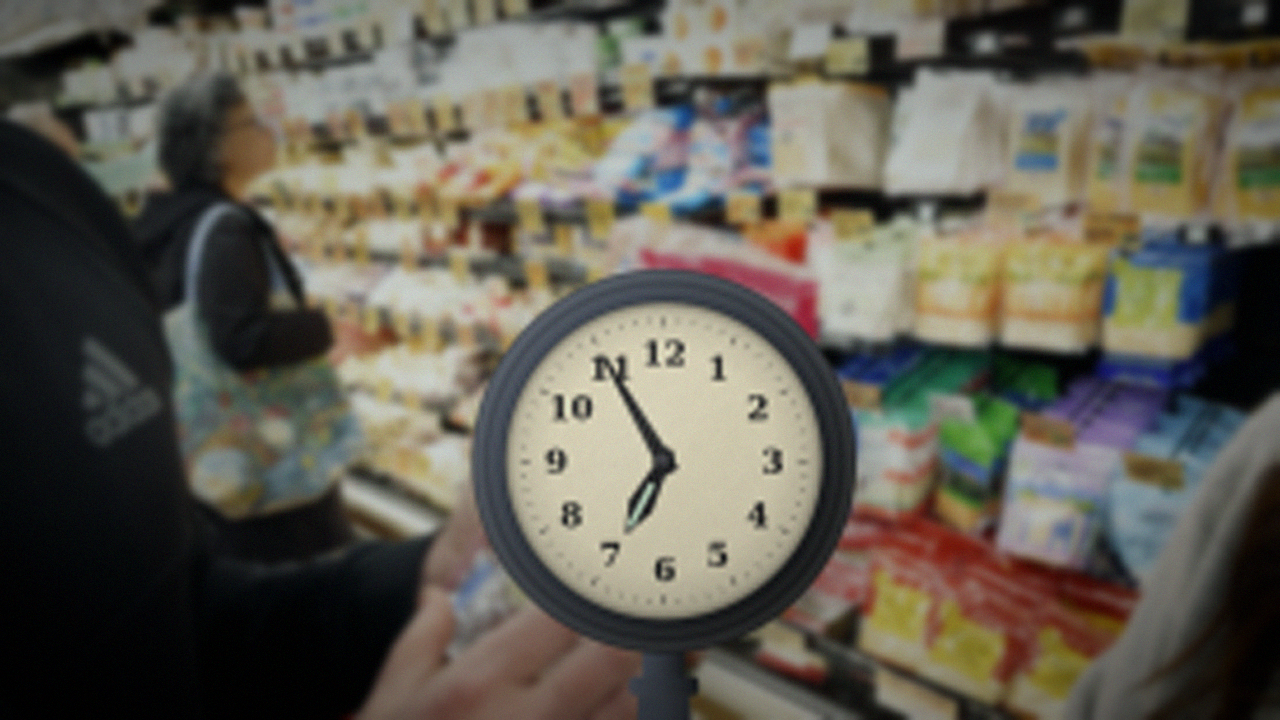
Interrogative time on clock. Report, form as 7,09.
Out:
6,55
